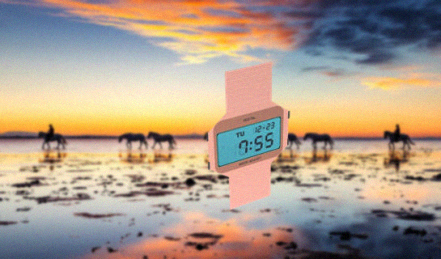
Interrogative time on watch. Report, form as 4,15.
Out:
7,55
